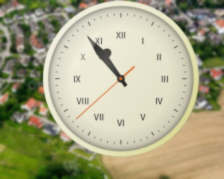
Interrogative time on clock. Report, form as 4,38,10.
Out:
10,53,38
